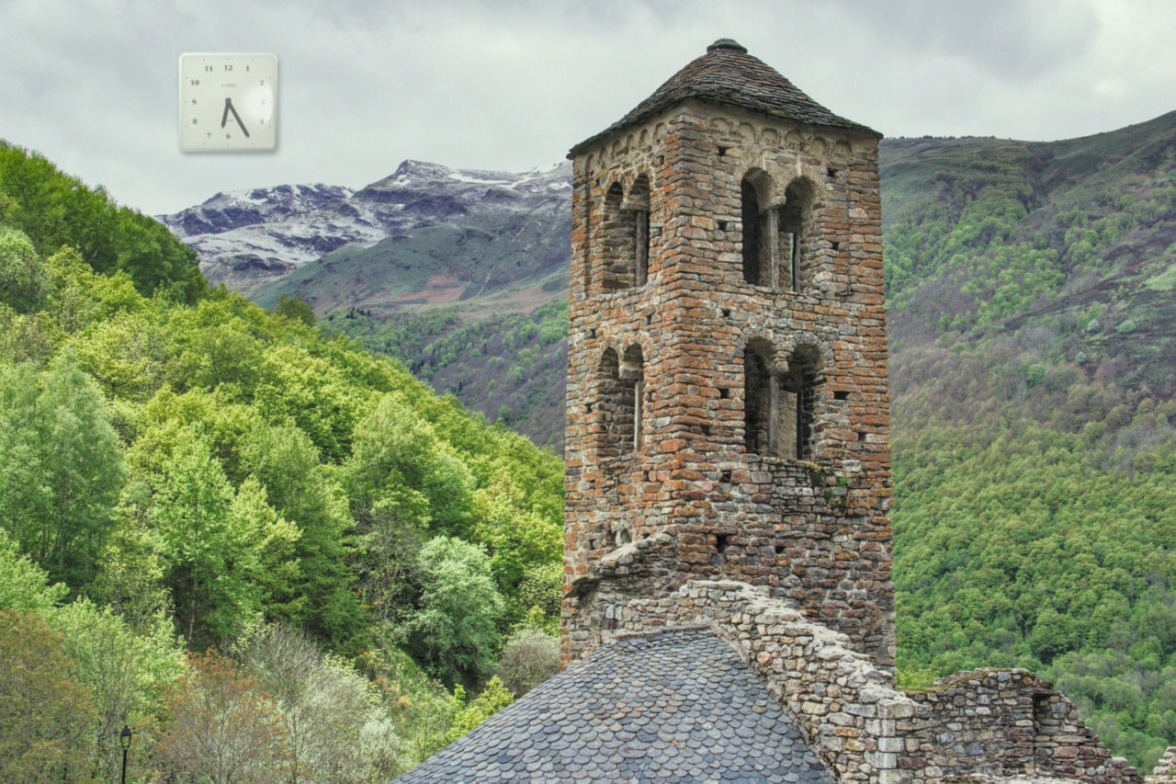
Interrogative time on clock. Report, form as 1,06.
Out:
6,25
